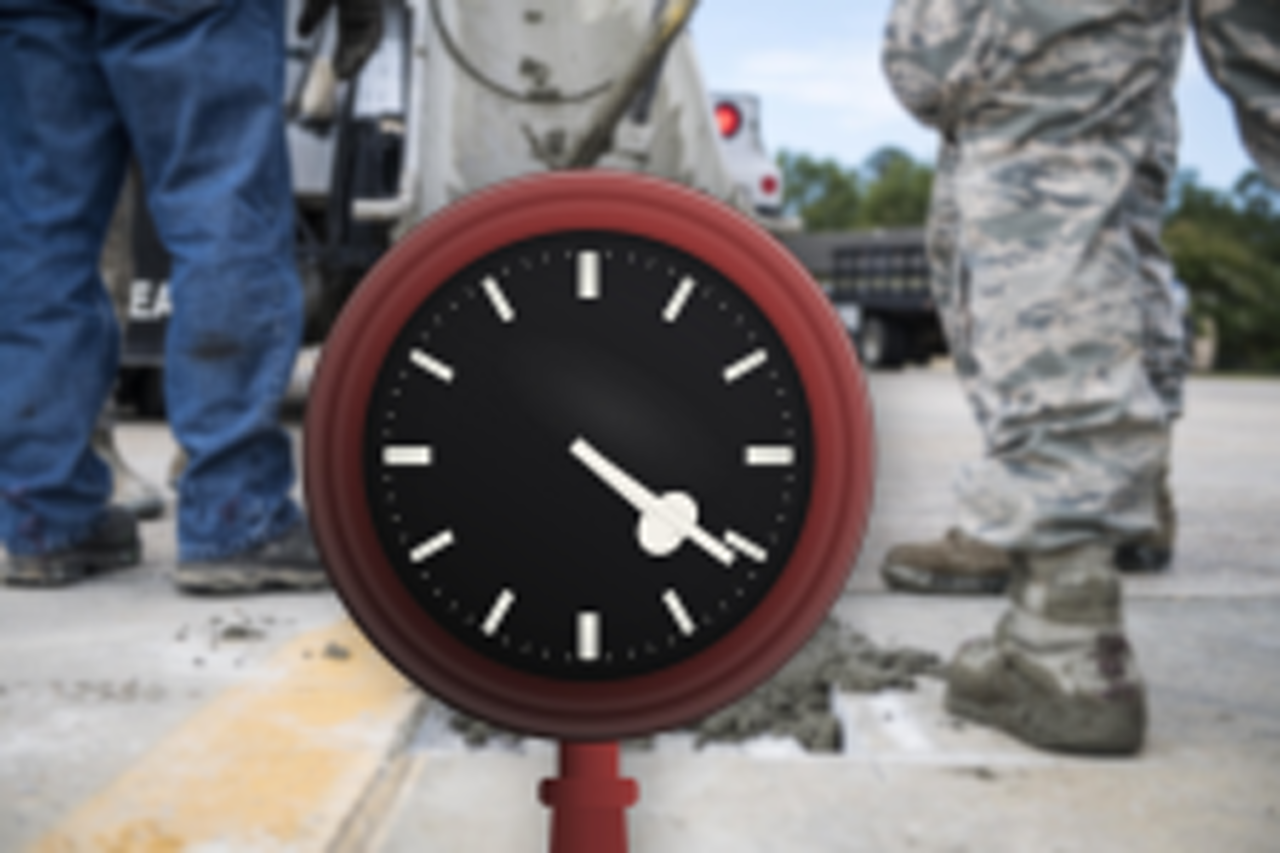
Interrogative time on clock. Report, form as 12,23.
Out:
4,21
